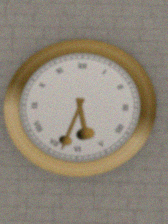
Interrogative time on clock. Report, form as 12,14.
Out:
5,33
